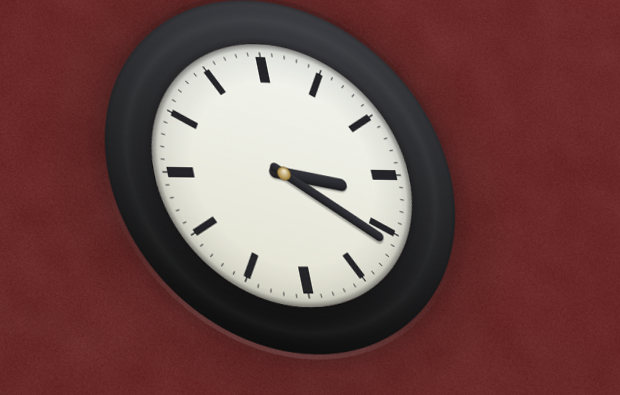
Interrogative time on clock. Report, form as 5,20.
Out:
3,21
